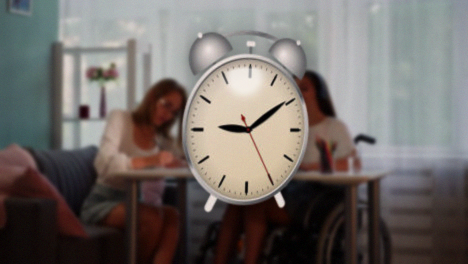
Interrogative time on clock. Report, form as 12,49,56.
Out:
9,09,25
